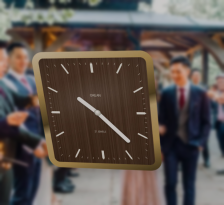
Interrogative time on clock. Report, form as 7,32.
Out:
10,23
